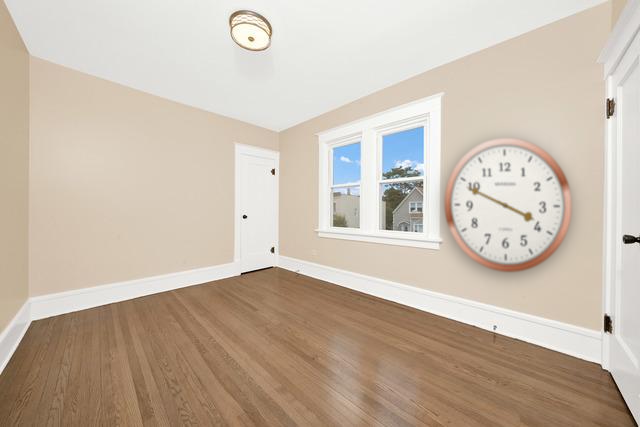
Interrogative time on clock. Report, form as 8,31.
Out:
3,49
